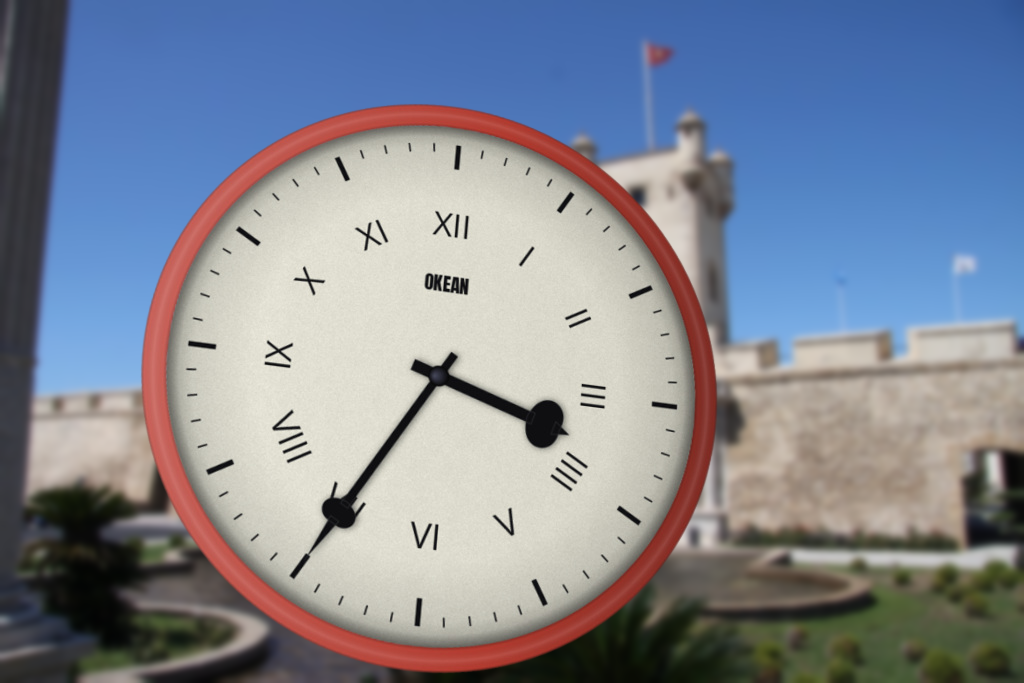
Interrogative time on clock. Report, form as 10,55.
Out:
3,35
